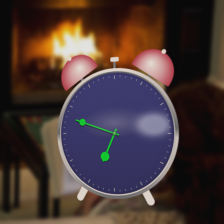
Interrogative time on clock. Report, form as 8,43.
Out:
6,48
